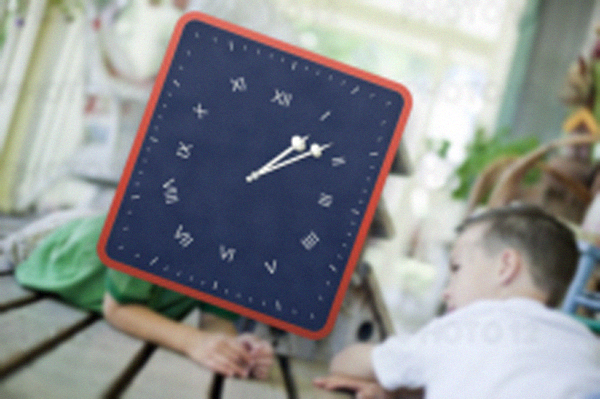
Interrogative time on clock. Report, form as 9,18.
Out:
1,08
